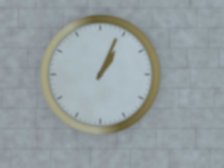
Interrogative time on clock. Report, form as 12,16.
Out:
1,04
